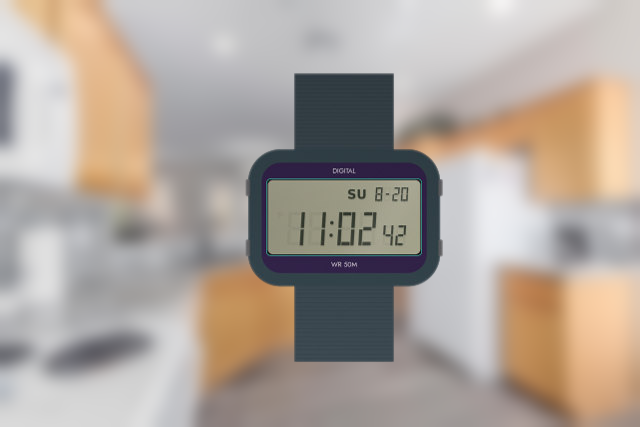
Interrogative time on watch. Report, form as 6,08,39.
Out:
11,02,42
